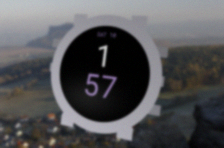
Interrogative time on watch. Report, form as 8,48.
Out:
1,57
